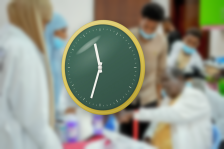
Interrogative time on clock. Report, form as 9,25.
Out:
11,33
